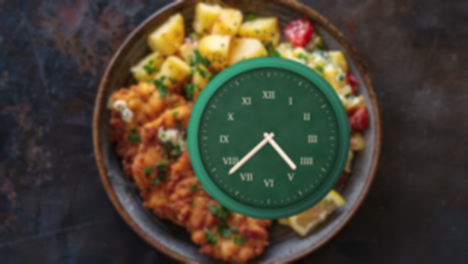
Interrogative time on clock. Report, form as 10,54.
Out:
4,38
